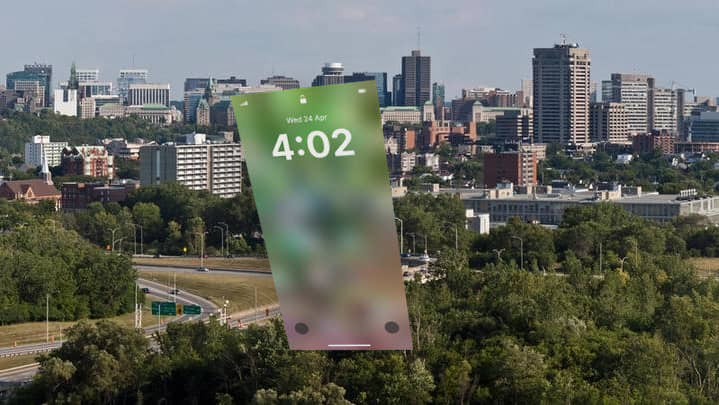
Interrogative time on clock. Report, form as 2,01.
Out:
4,02
